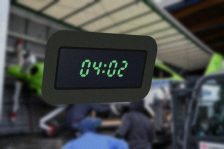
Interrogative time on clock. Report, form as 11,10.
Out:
4,02
